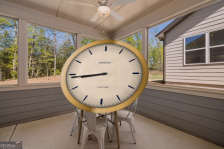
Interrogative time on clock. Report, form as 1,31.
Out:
8,44
